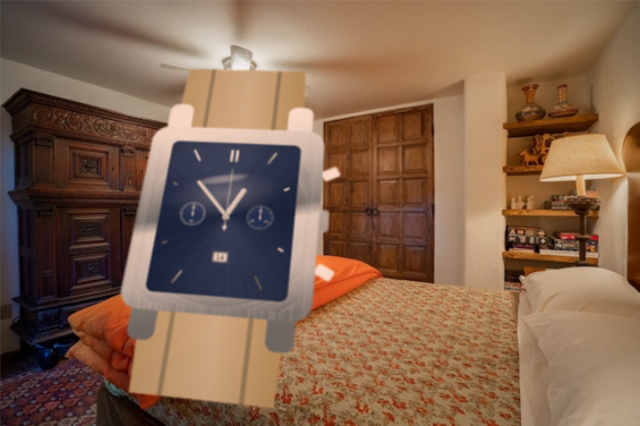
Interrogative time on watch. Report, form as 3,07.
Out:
12,53
